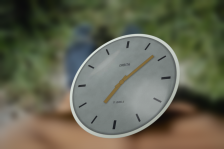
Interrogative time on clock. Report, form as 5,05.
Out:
7,08
